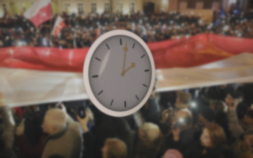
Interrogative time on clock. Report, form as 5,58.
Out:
2,02
